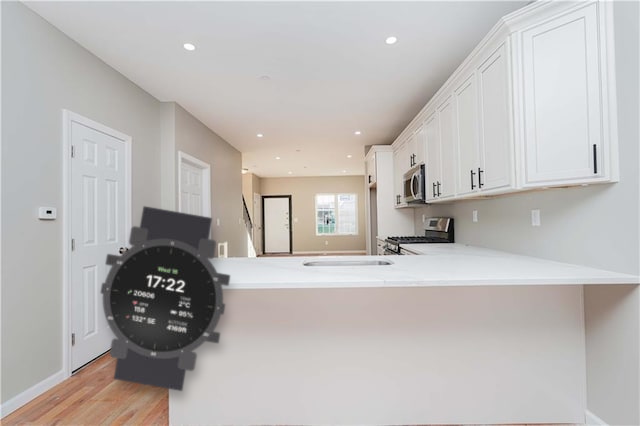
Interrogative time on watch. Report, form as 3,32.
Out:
17,22
